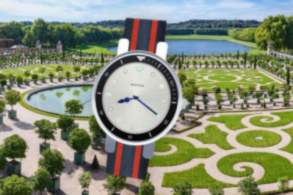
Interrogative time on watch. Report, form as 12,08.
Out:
8,20
